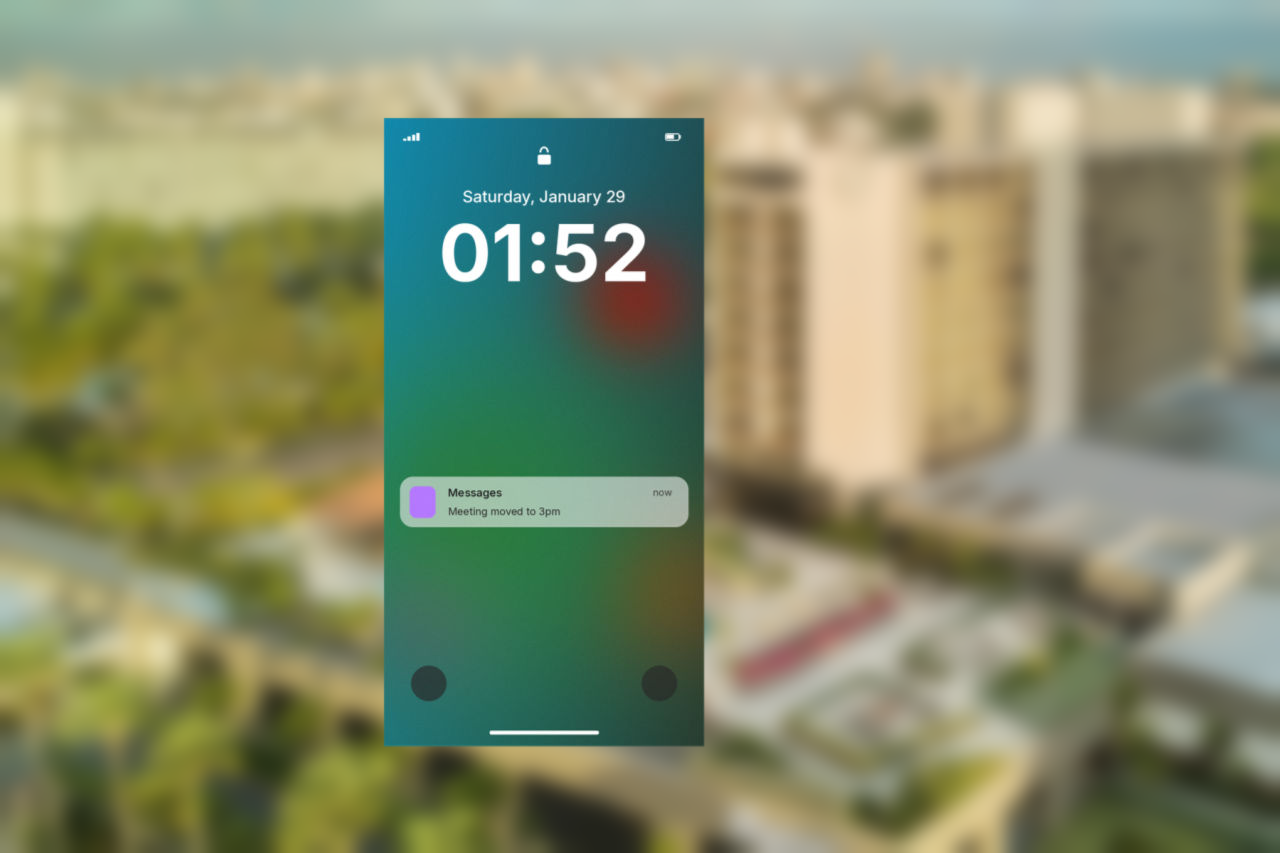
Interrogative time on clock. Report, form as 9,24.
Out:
1,52
